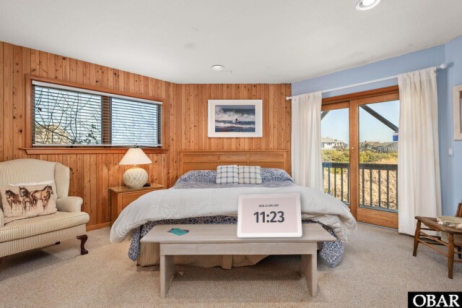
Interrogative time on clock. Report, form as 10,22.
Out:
11,23
